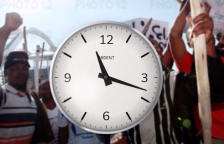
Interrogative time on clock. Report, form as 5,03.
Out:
11,18
